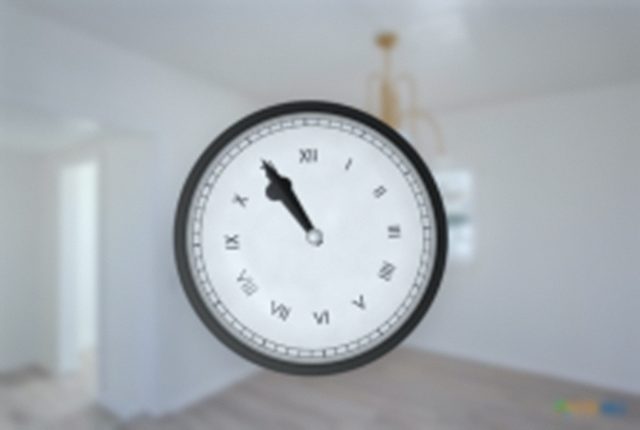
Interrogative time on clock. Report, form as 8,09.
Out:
10,55
